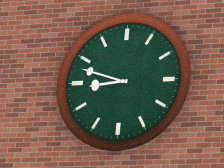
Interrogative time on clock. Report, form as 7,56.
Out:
8,48
